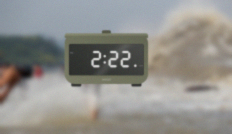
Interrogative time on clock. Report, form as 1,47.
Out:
2,22
